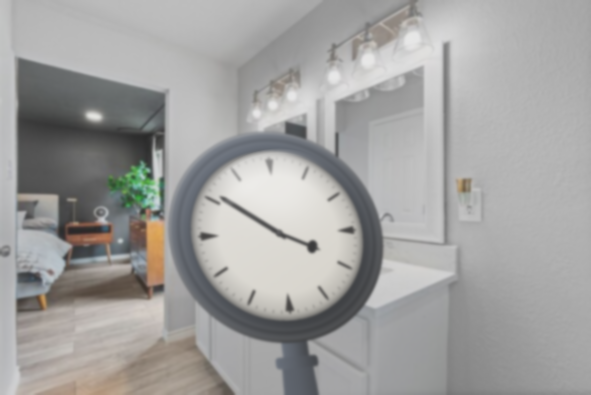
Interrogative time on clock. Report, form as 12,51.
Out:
3,51
